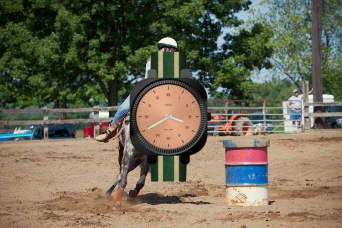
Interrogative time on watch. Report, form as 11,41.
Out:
3,40
